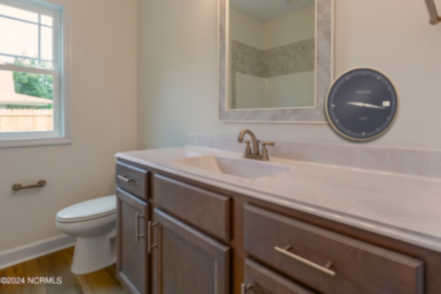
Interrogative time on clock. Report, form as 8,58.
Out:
9,17
